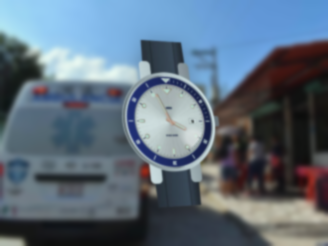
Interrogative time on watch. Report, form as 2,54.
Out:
3,56
